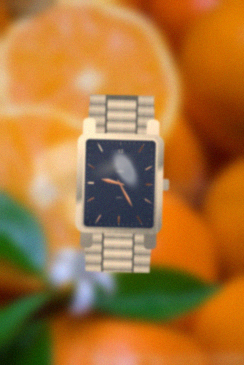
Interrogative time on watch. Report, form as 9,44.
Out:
9,25
